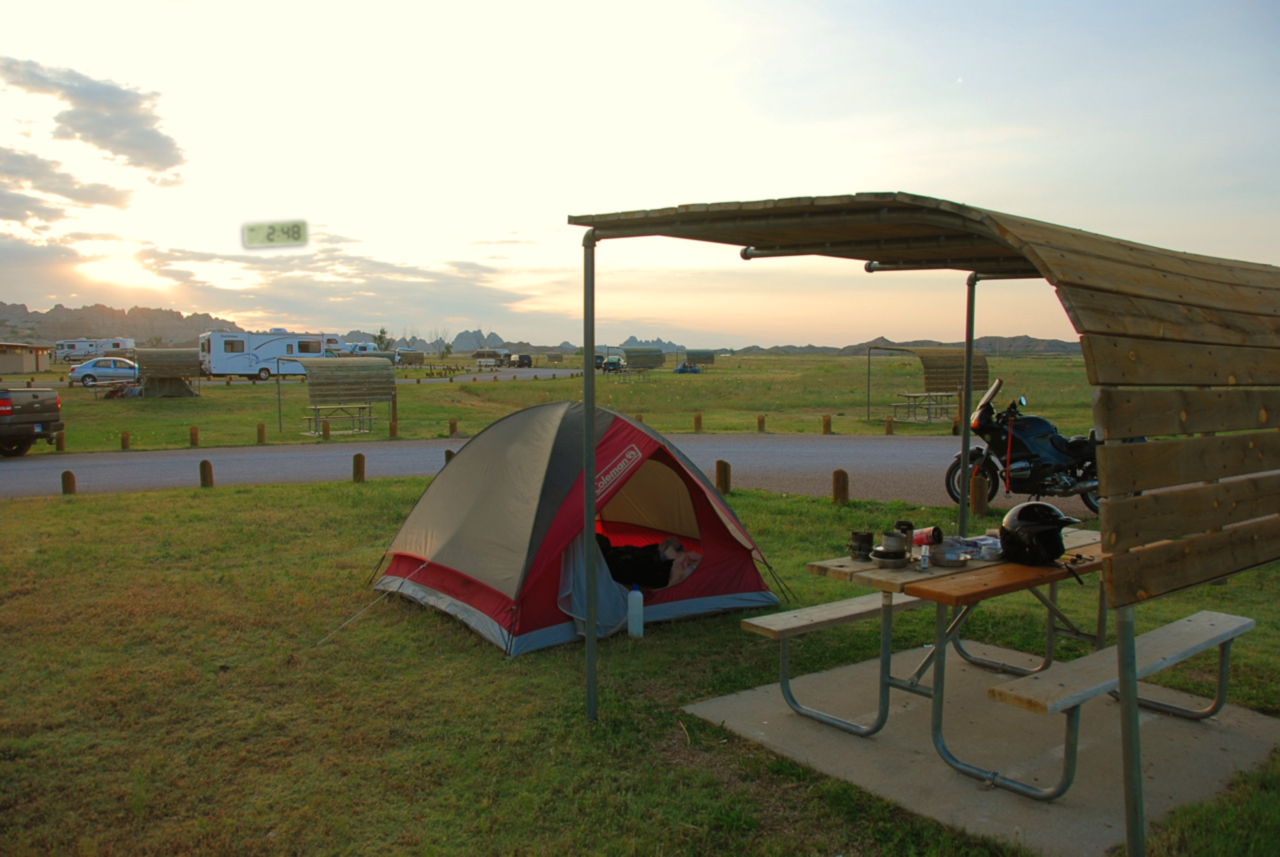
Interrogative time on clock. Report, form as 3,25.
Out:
2,48
